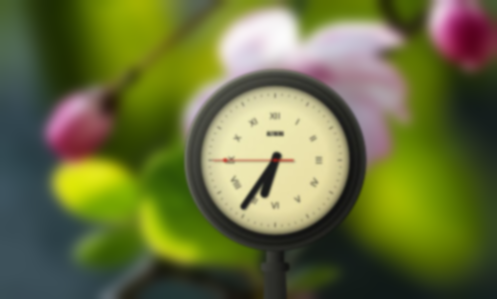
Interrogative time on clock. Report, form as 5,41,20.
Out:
6,35,45
